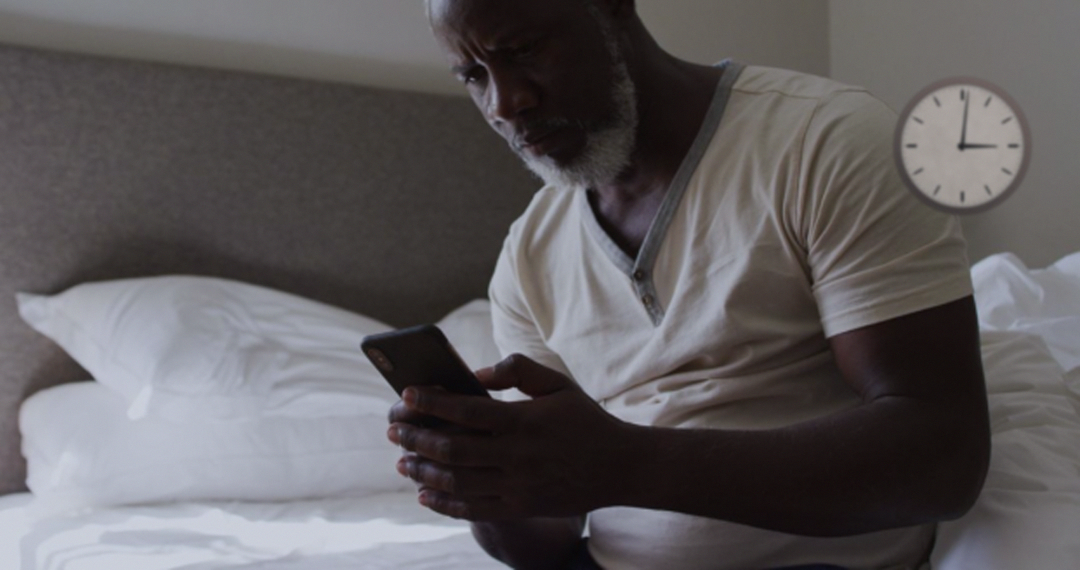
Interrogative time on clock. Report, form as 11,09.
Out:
3,01
